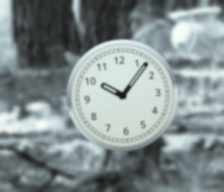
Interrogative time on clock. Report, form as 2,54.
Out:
10,07
